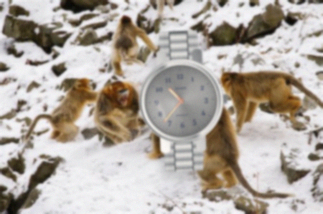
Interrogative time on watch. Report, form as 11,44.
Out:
10,37
